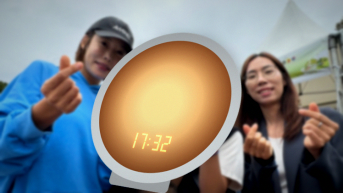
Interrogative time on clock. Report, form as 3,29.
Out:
17,32
